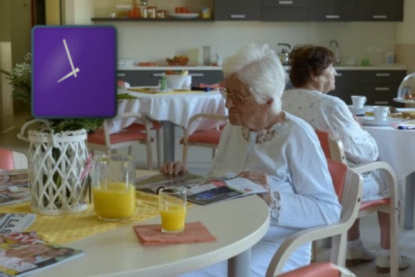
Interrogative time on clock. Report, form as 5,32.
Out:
7,57
